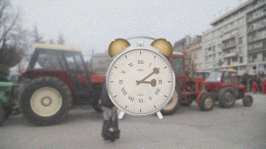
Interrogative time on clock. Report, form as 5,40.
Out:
3,09
